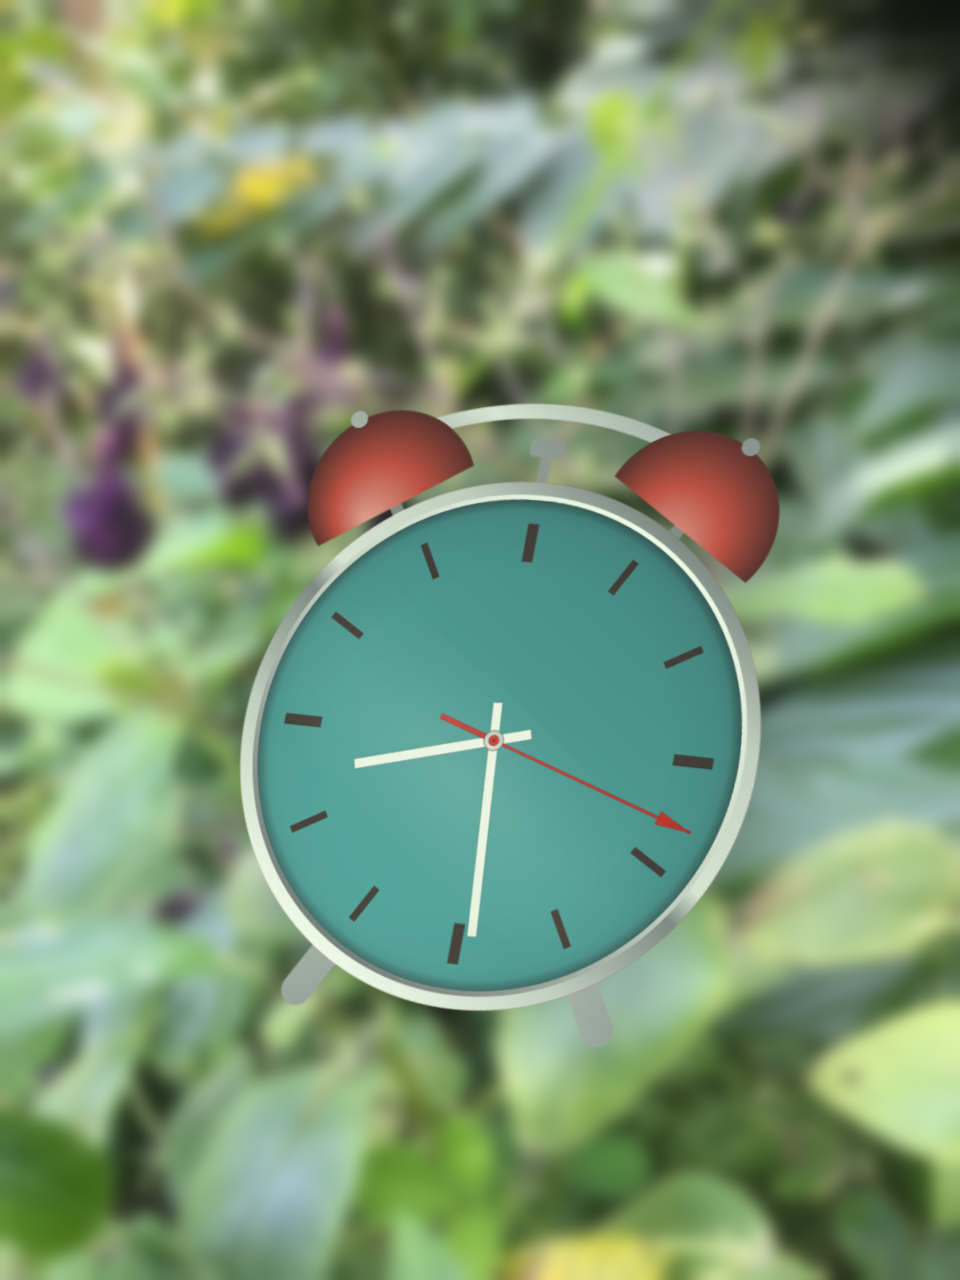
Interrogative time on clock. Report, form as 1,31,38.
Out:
8,29,18
